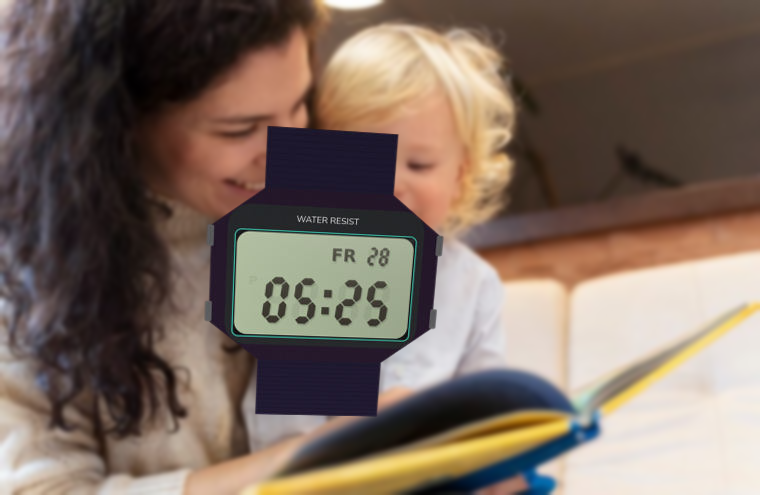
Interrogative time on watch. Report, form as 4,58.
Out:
5,25
